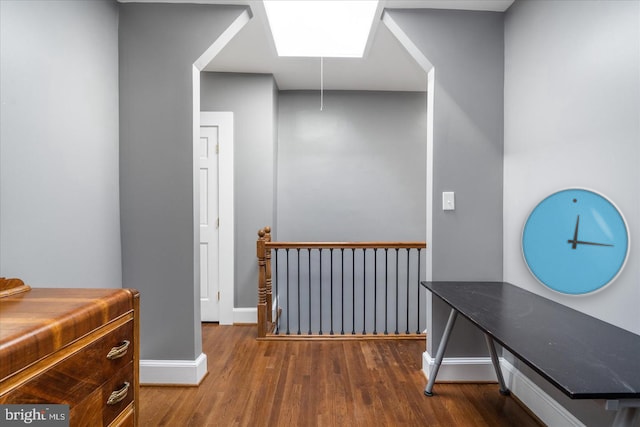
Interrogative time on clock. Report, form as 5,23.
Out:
12,16
